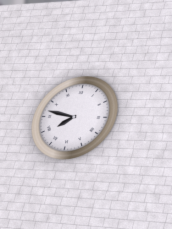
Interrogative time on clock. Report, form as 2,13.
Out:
7,47
